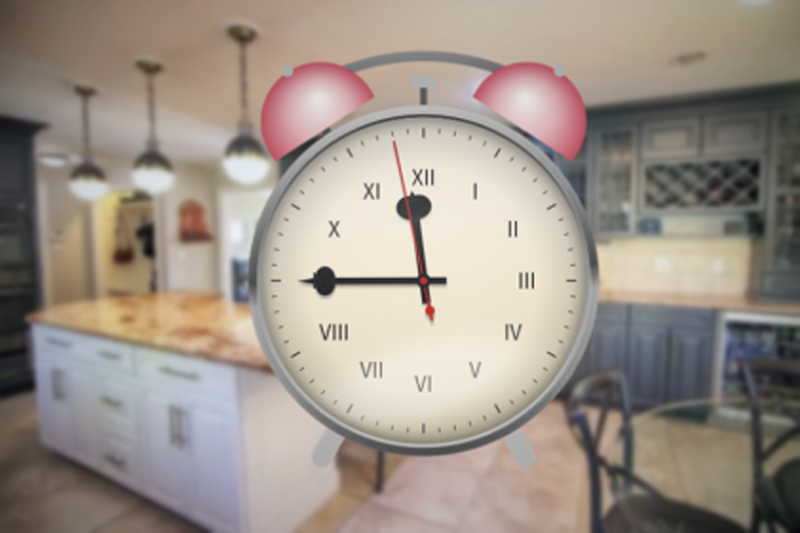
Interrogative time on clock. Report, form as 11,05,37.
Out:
11,44,58
